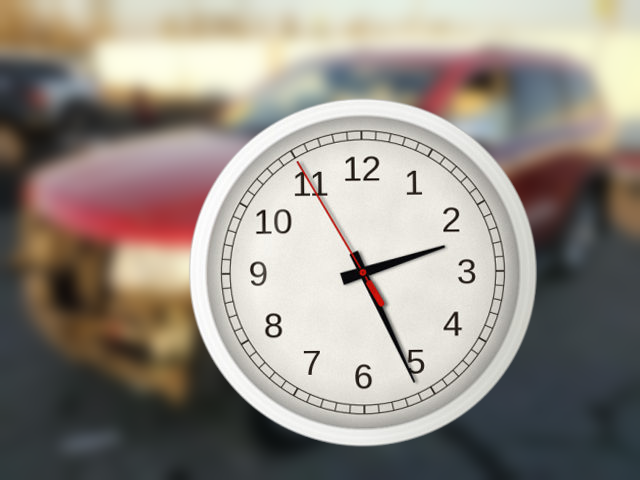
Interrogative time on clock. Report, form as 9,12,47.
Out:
2,25,55
